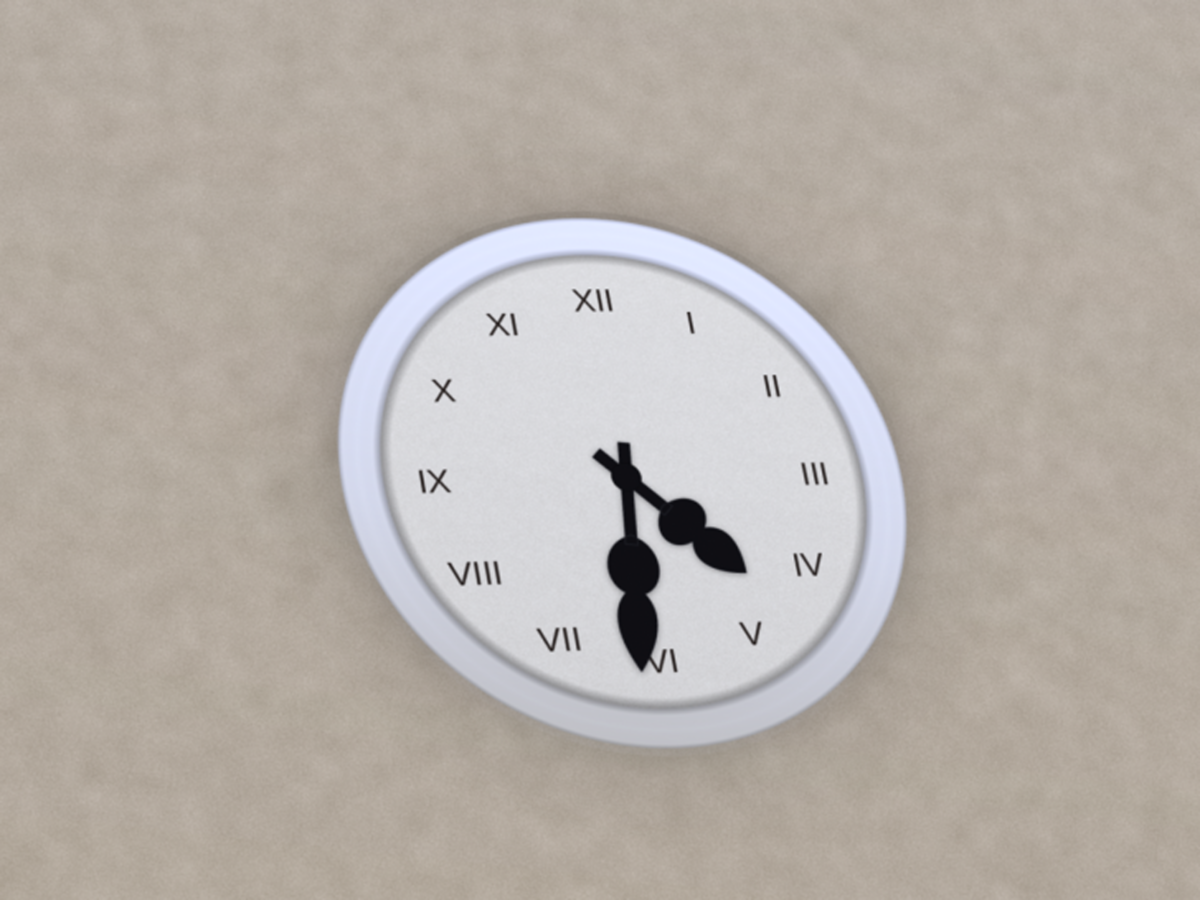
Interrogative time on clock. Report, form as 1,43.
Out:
4,31
